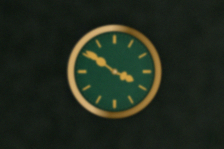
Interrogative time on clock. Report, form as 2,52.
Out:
3,51
